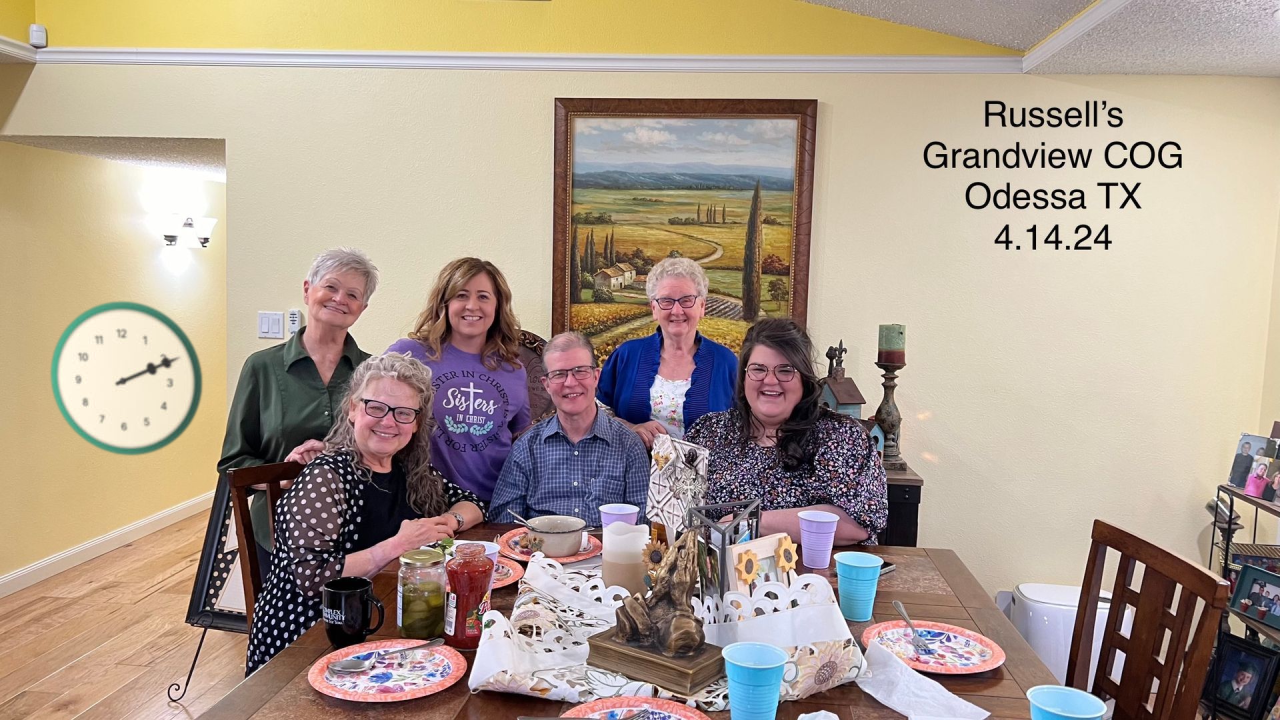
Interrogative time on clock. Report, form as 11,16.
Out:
2,11
